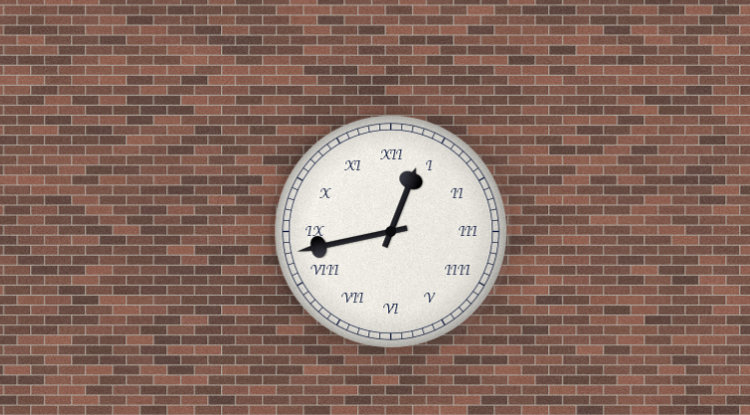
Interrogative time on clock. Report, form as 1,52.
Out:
12,43
